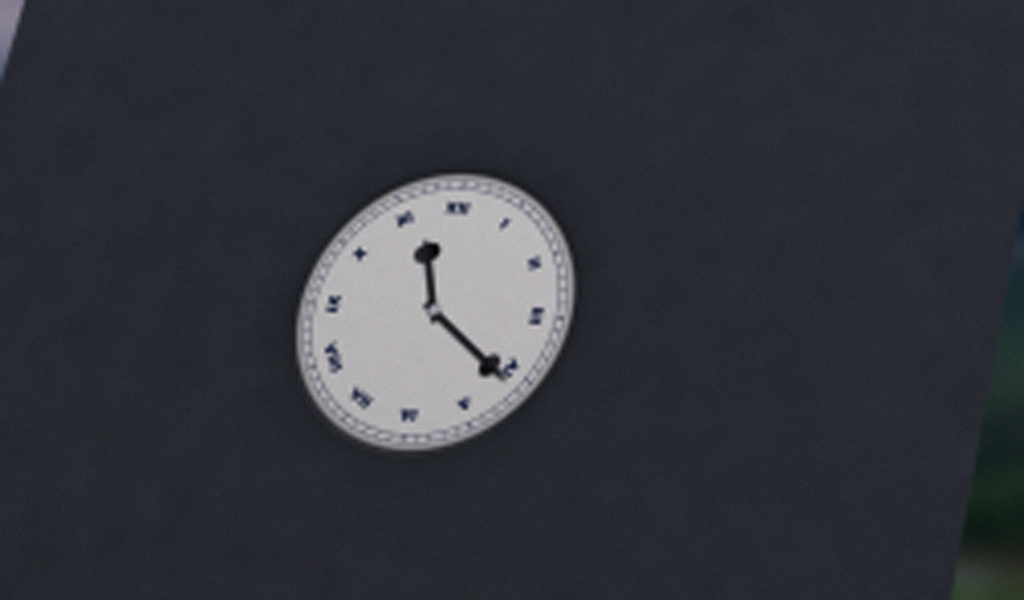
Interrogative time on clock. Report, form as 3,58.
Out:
11,21
